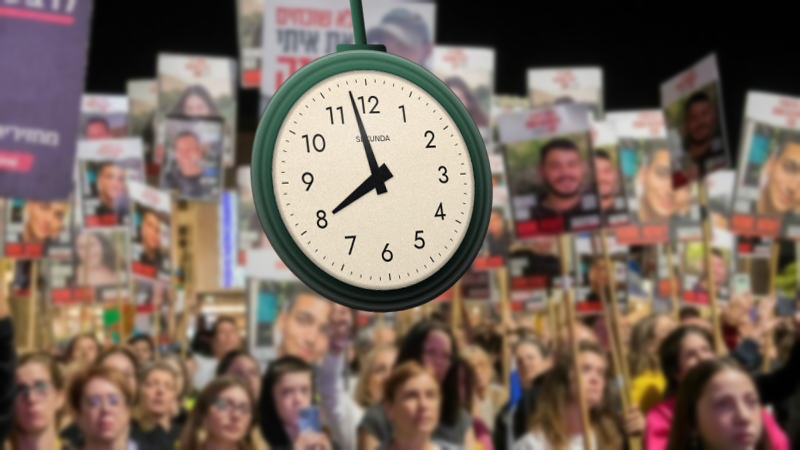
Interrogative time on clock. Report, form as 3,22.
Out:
7,58
